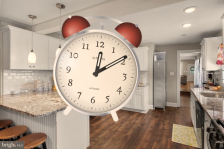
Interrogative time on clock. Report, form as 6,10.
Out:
12,09
